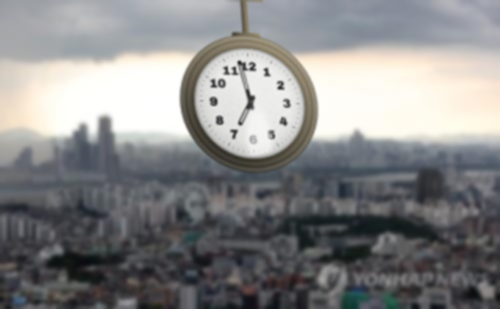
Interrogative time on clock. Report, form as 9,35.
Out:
6,58
